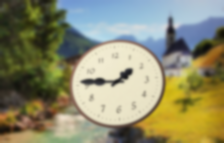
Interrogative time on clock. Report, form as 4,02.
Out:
1,46
